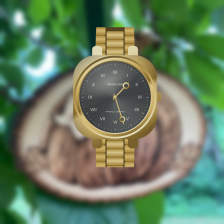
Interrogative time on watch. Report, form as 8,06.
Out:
1,27
